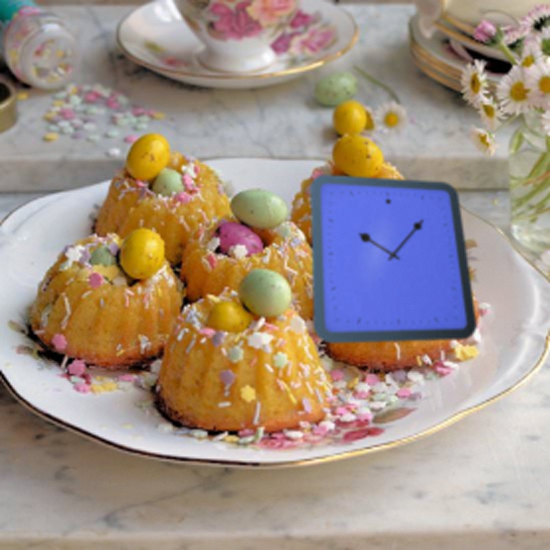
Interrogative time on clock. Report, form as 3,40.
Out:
10,07
